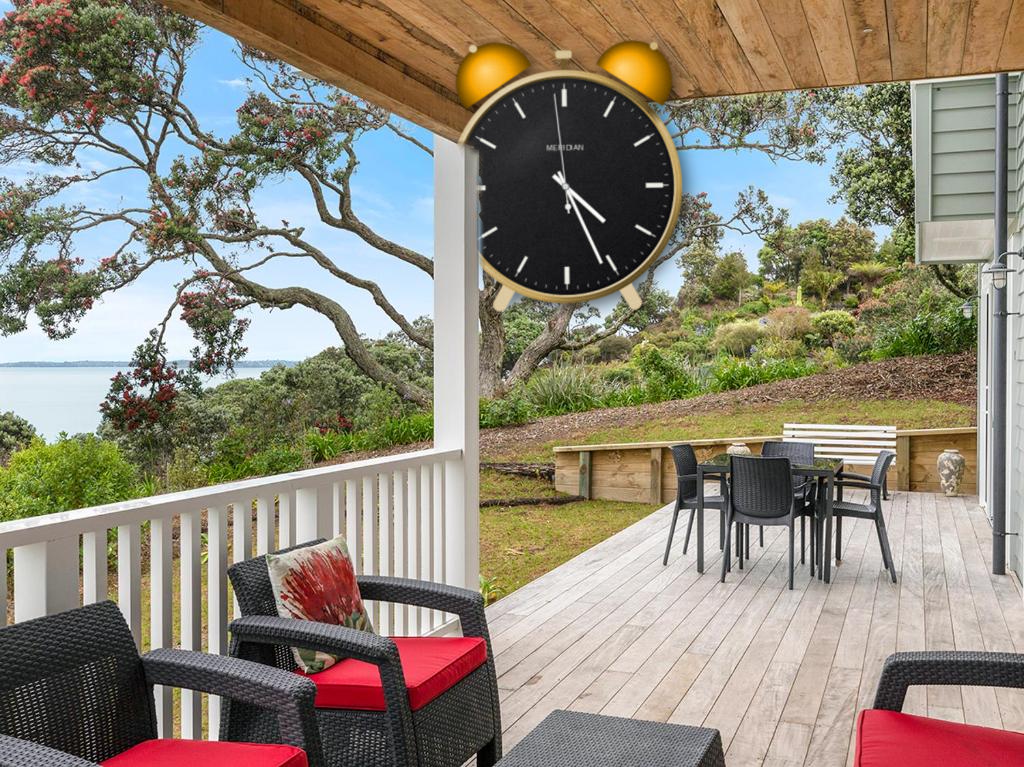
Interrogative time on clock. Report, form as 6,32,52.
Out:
4,25,59
